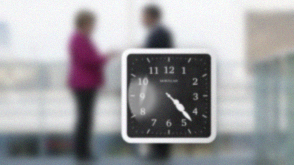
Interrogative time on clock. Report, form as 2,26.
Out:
4,23
